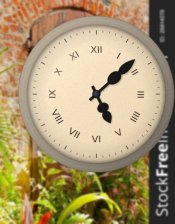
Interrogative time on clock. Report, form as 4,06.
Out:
5,08
